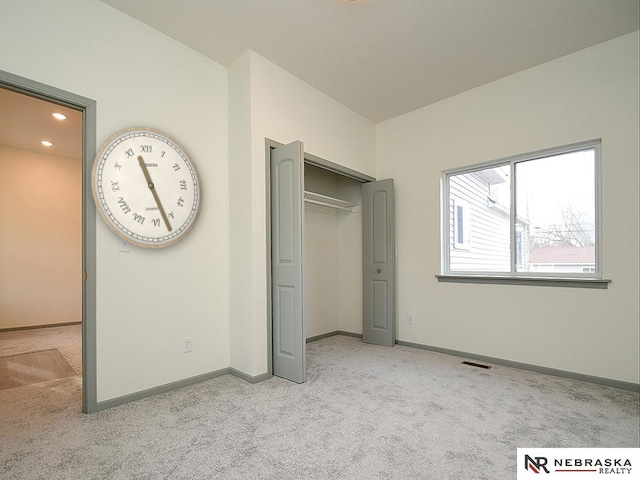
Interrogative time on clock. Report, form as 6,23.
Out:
11,27
